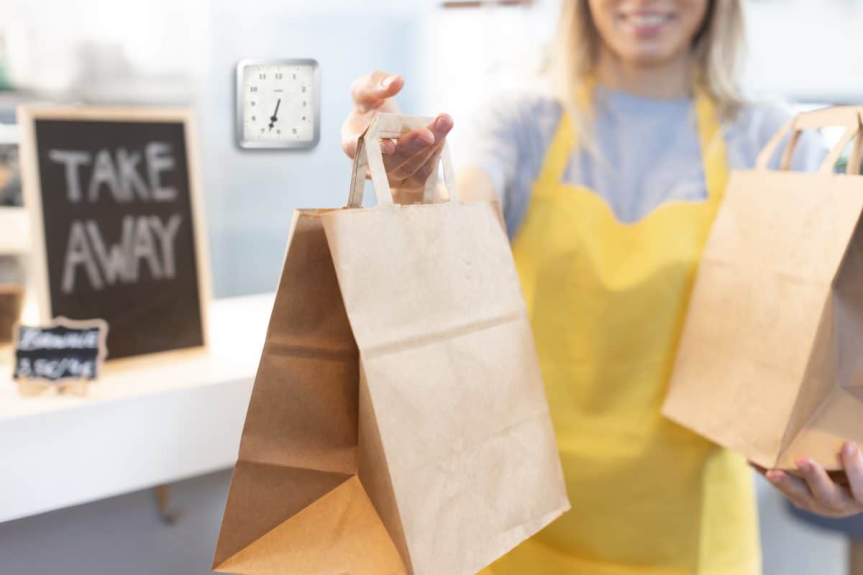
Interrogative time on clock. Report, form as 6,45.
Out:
6,33
